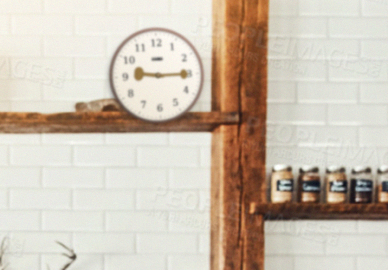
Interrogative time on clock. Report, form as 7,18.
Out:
9,15
